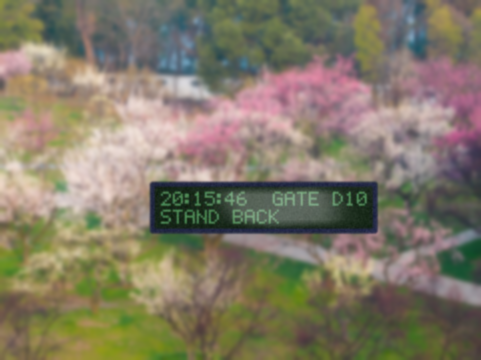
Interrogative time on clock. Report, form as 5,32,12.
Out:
20,15,46
